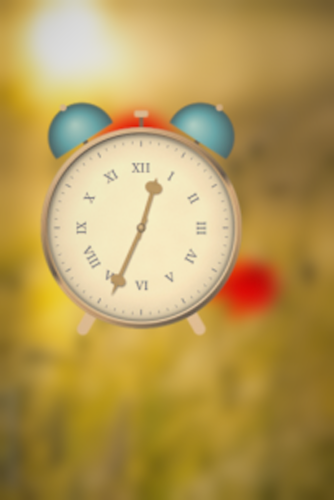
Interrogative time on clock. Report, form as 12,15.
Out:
12,34
